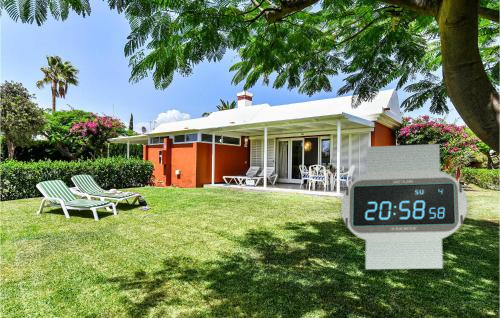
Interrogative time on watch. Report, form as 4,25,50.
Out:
20,58,58
